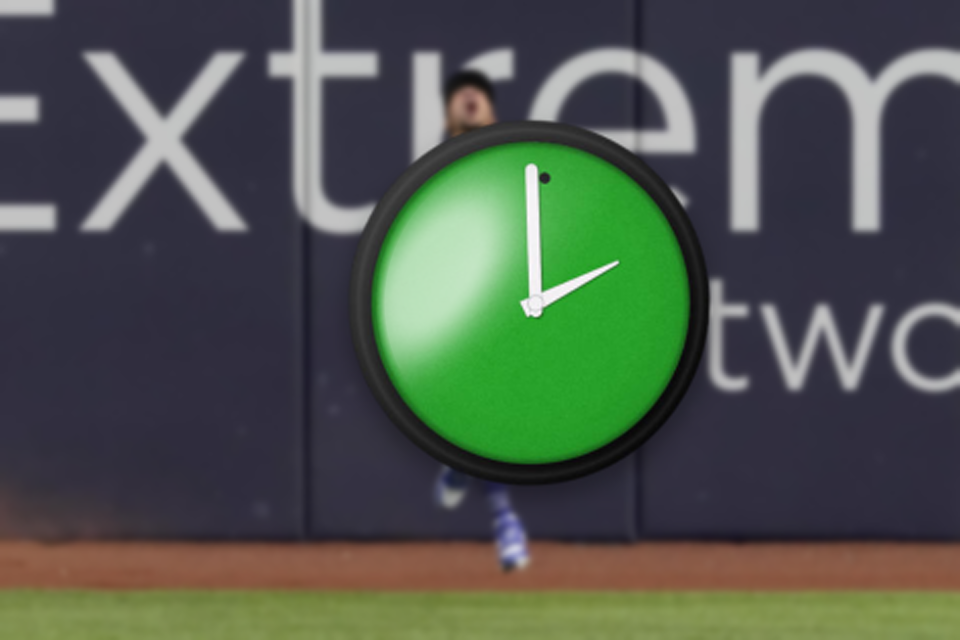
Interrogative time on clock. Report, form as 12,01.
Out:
1,59
